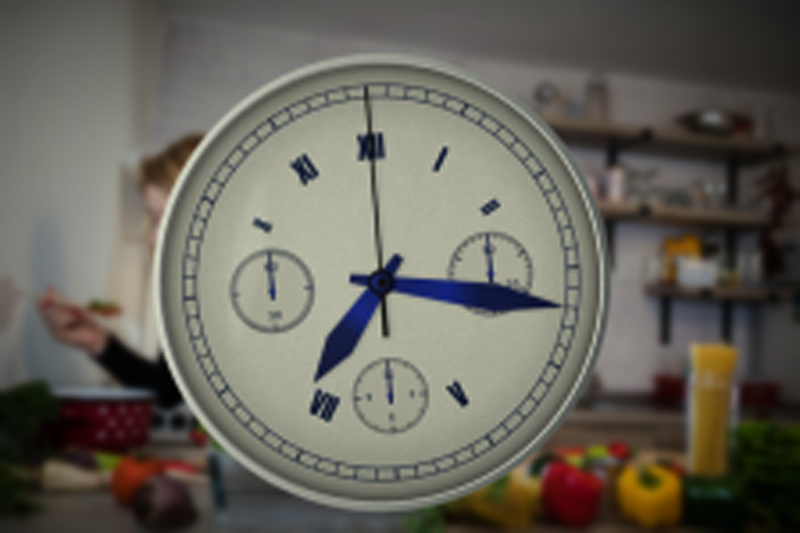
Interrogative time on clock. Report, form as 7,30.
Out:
7,17
